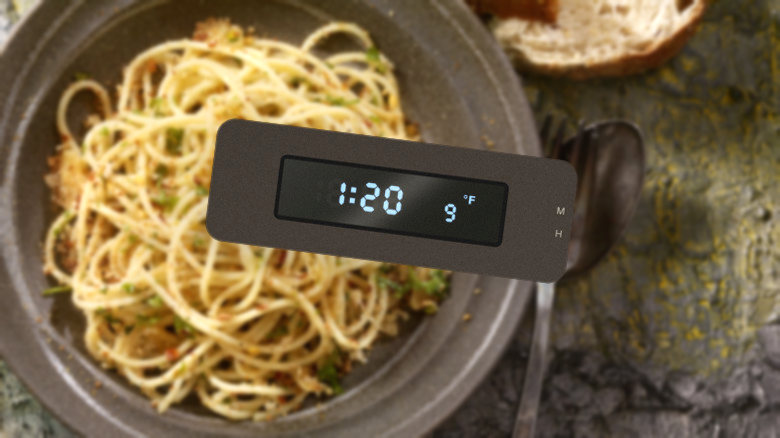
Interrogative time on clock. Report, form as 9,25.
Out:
1,20
